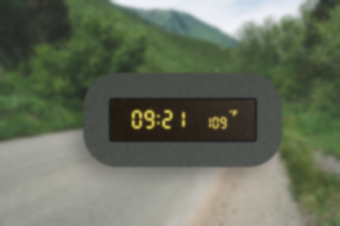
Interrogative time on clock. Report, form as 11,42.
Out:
9,21
